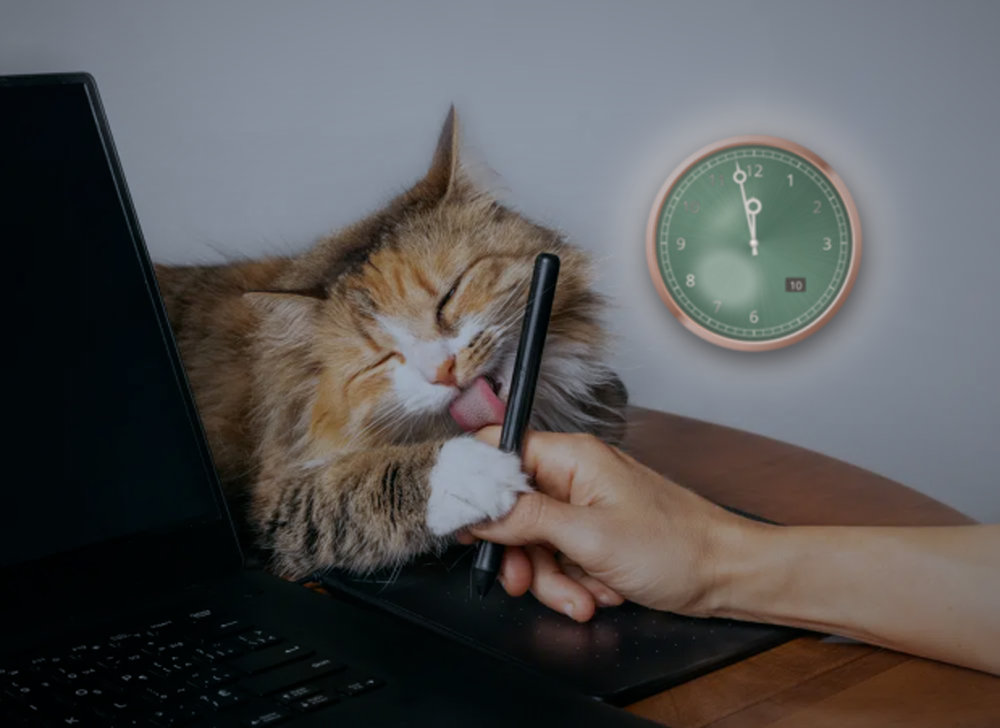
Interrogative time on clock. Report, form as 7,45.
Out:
11,58
